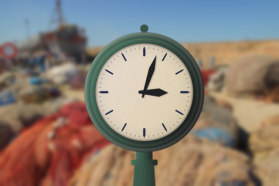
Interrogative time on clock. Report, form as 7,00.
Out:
3,03
